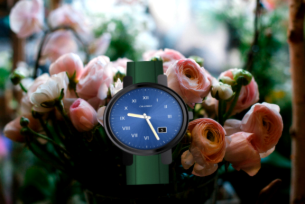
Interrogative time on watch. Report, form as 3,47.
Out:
9,26
